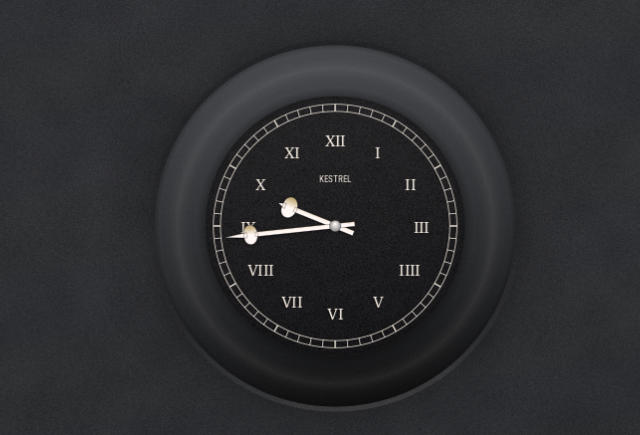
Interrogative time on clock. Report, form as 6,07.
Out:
9,44
